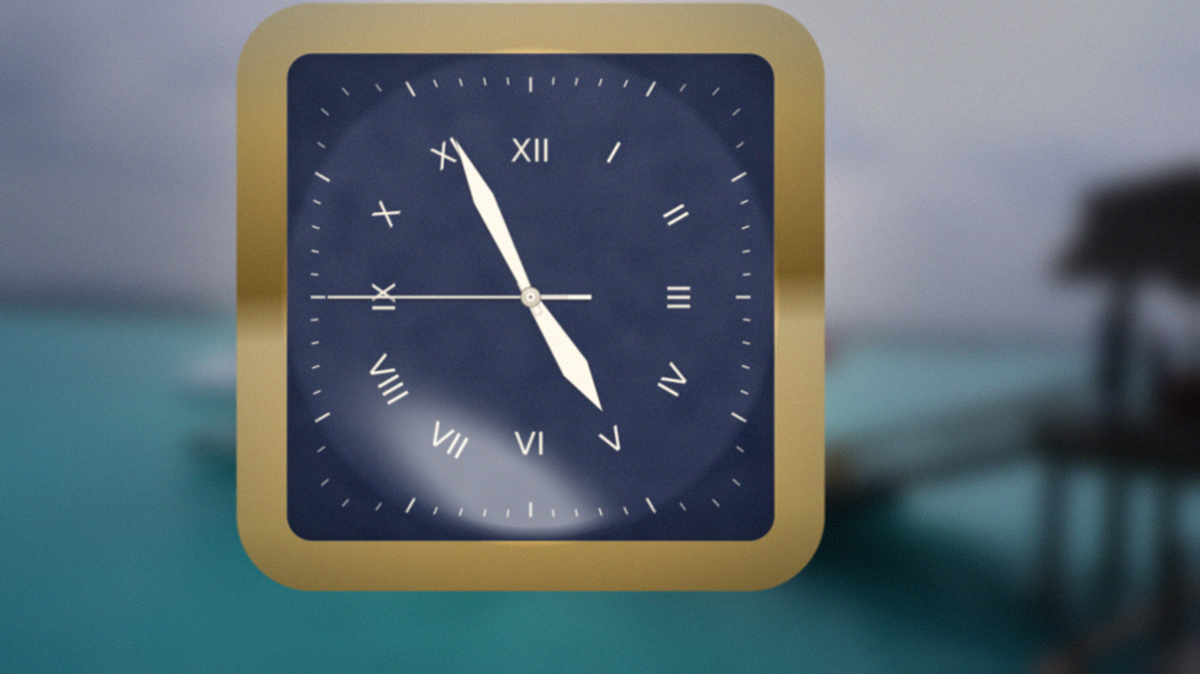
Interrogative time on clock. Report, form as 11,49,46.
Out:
4,55,45
